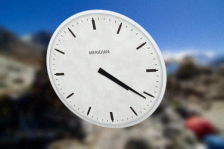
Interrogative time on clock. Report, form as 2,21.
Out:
4,21
